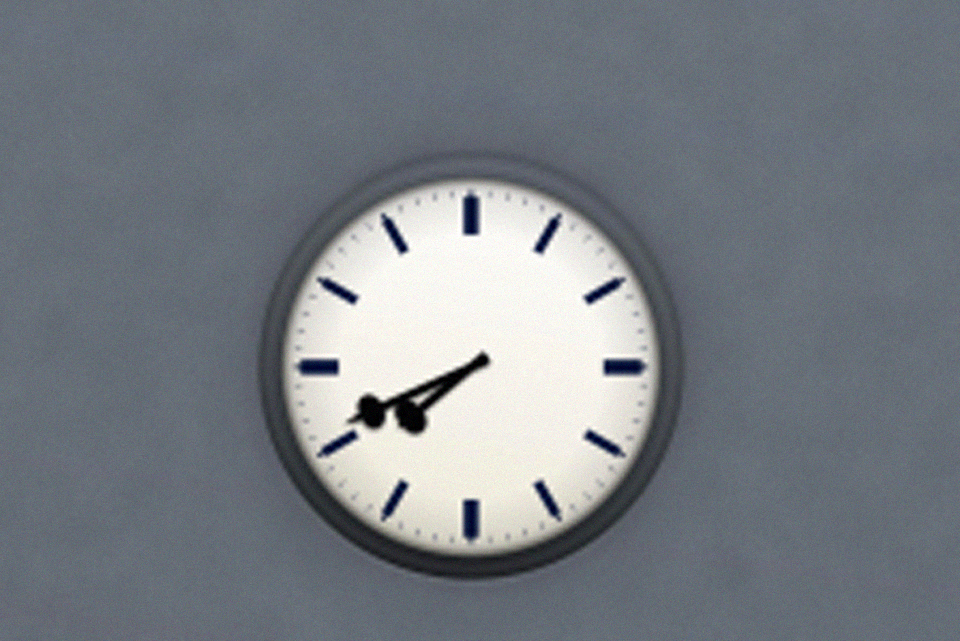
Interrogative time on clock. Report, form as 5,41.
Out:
7,41
